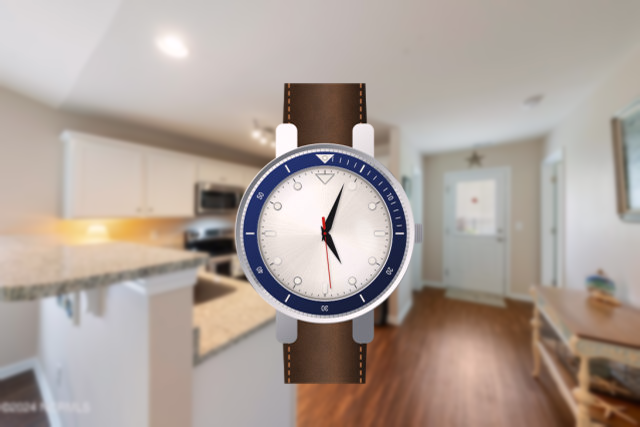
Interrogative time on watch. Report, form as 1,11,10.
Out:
5,03,29
